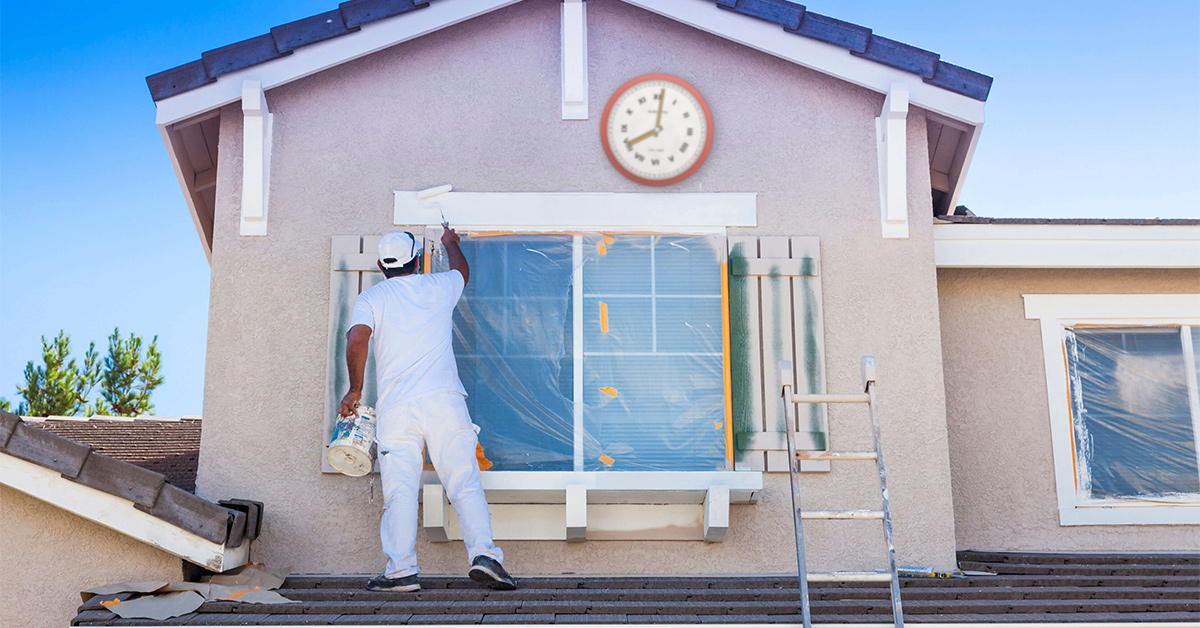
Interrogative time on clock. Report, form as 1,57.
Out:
8,01
